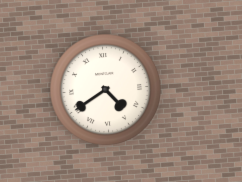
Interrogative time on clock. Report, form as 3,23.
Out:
4,40
